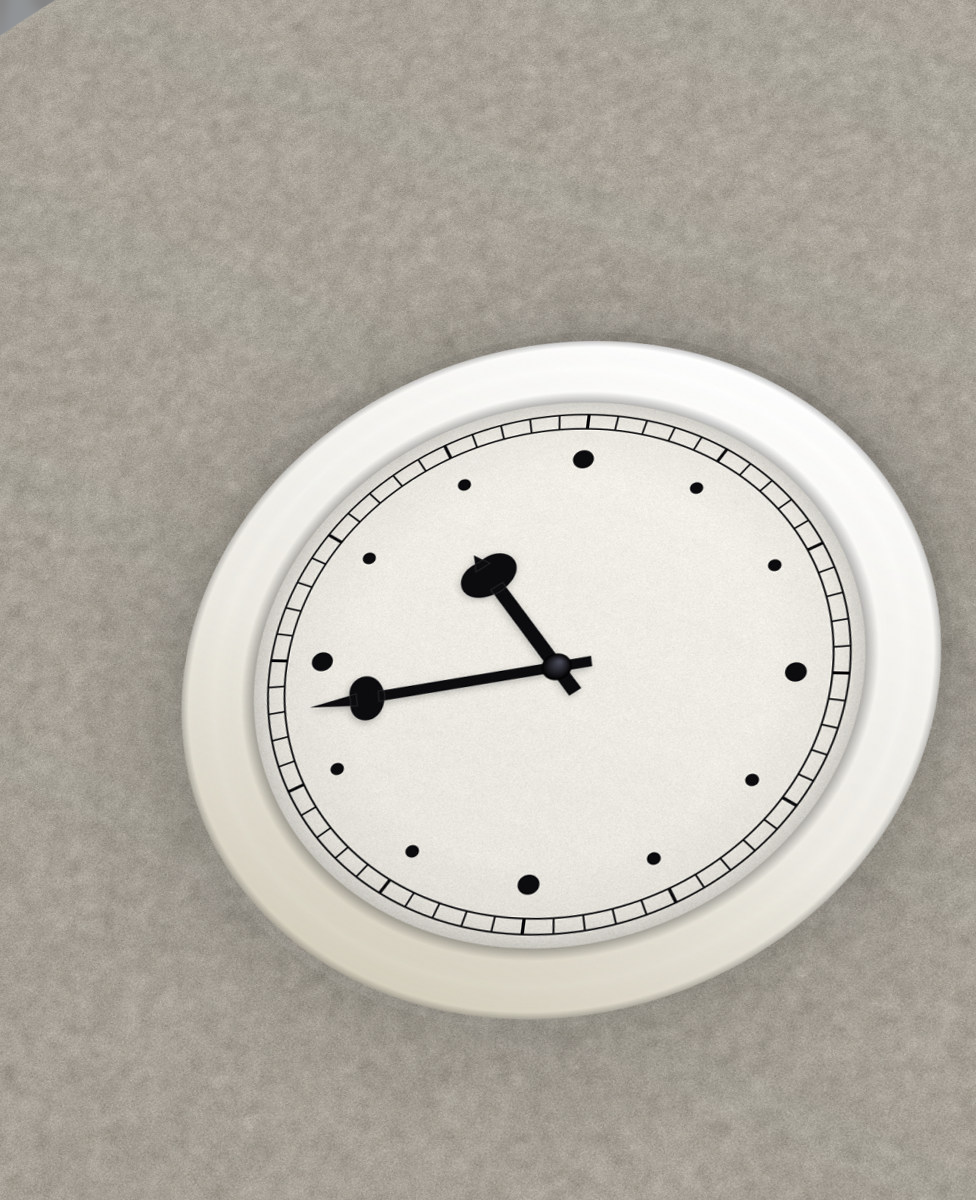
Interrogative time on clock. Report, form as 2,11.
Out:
10,43
